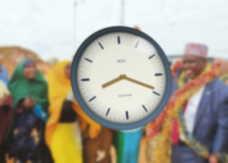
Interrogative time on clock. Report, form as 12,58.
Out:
8,19
